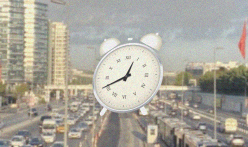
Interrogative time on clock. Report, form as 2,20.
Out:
12,41
